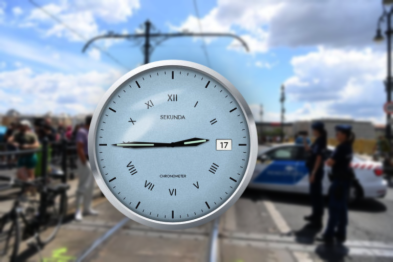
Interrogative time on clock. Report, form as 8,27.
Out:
2,45
